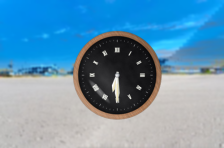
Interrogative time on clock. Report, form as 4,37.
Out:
6,30
